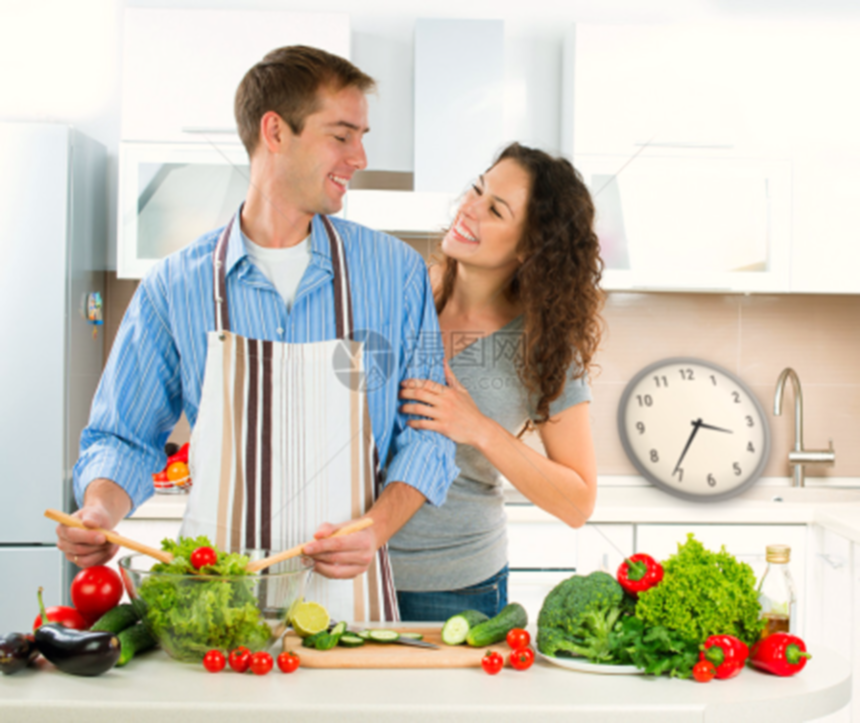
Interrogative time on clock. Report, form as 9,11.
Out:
3,36
